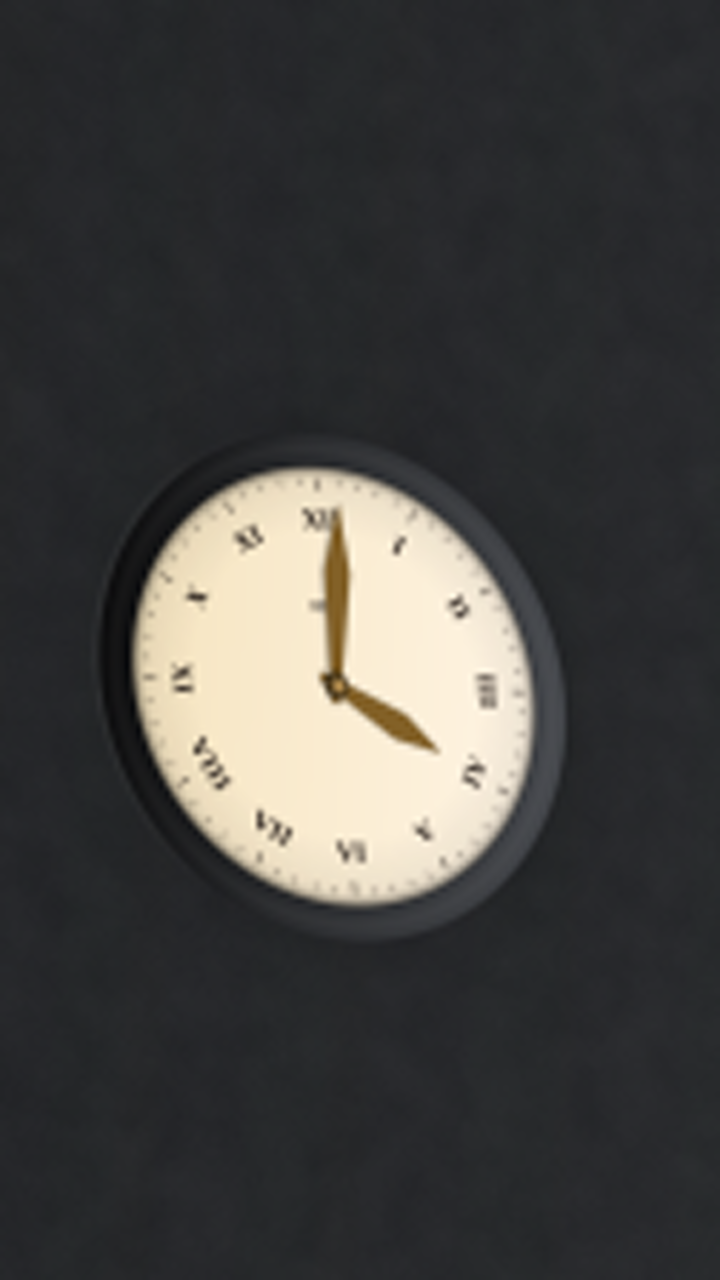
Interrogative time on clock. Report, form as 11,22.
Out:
4,01
